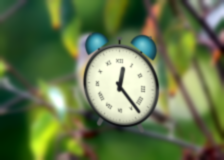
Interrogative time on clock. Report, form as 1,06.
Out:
12,23
